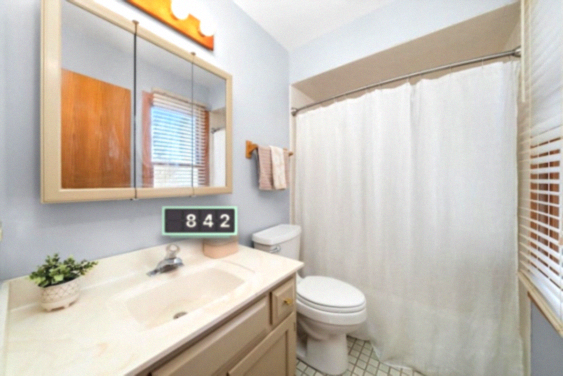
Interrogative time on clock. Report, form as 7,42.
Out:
8,42
